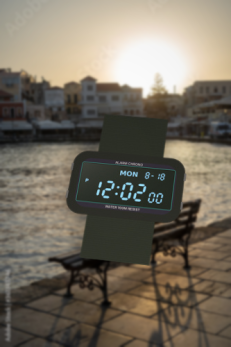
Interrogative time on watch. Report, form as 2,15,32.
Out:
12,02,00
